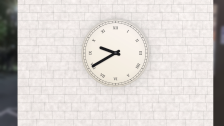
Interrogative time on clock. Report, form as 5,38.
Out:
9,40
